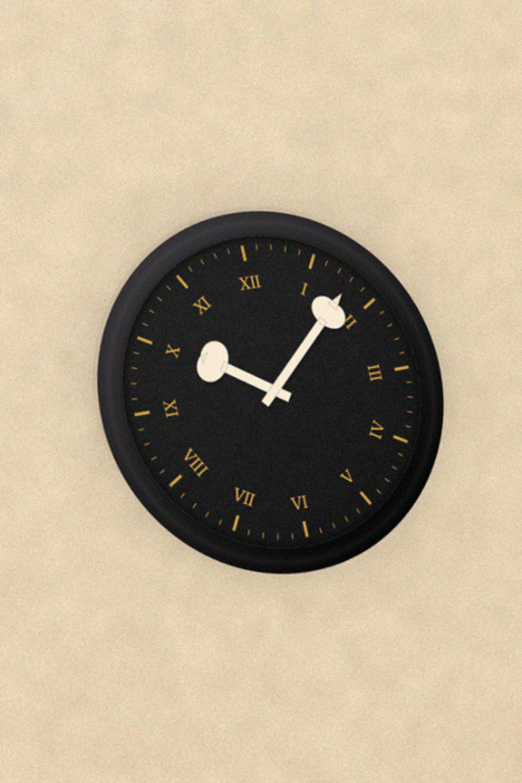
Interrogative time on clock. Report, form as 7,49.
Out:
10,08
